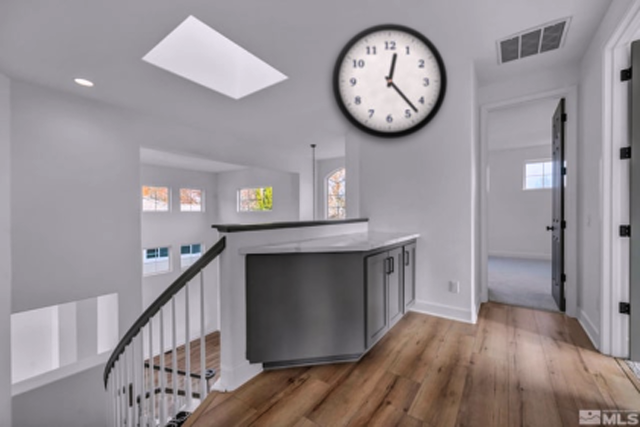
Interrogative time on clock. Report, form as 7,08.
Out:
12,23
